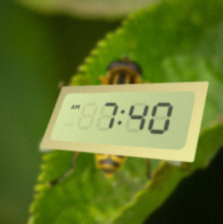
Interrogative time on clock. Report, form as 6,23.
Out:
7,40
